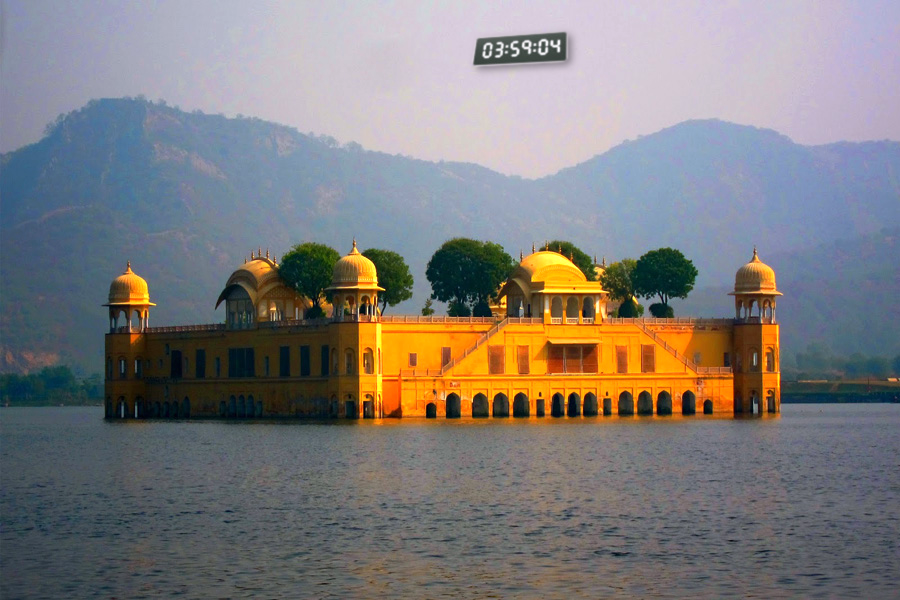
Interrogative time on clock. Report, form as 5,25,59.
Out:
3,59,04
